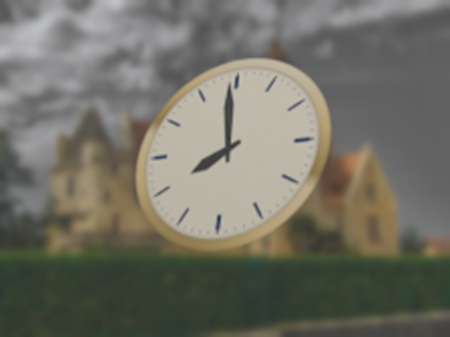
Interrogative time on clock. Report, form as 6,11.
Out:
7,59
